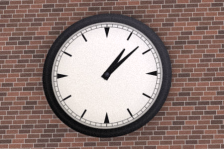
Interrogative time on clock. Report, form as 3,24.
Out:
1,08
